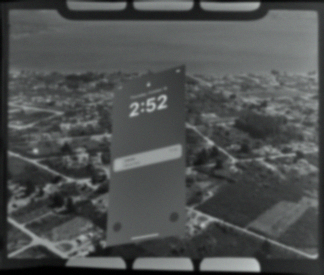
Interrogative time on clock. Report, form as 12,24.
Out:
2,52
